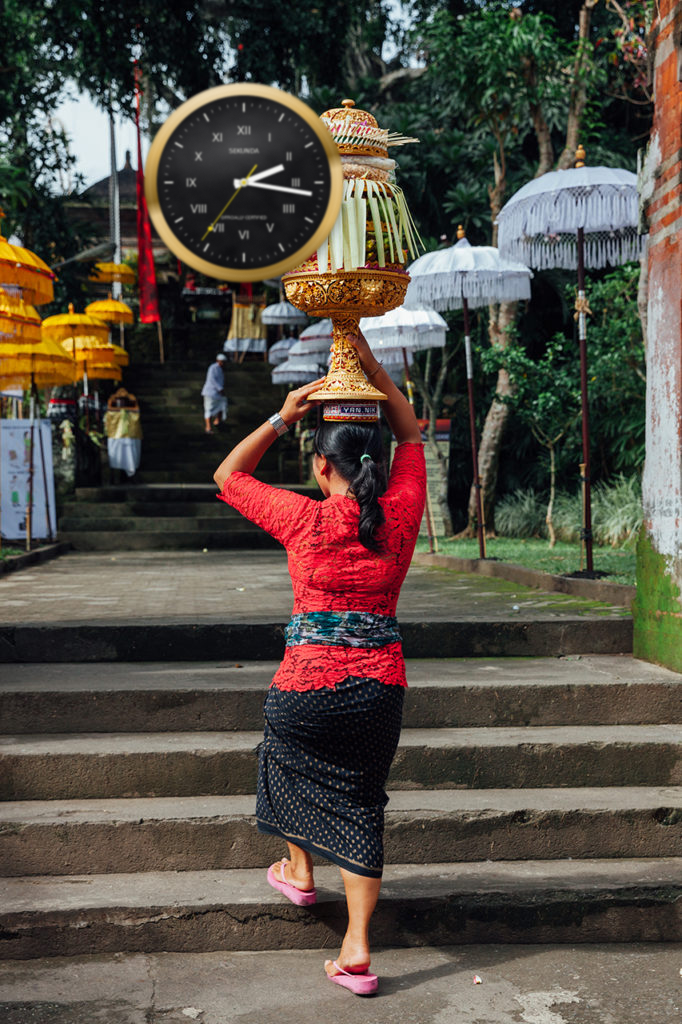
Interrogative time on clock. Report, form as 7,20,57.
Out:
2,16,36
